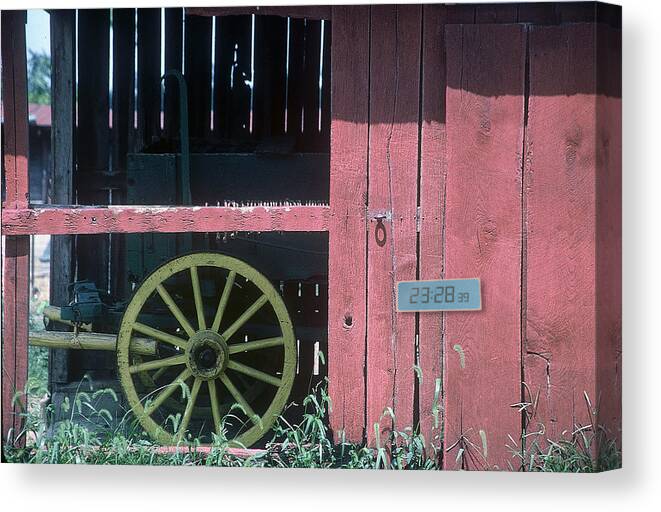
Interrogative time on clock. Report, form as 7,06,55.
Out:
23,28,39
